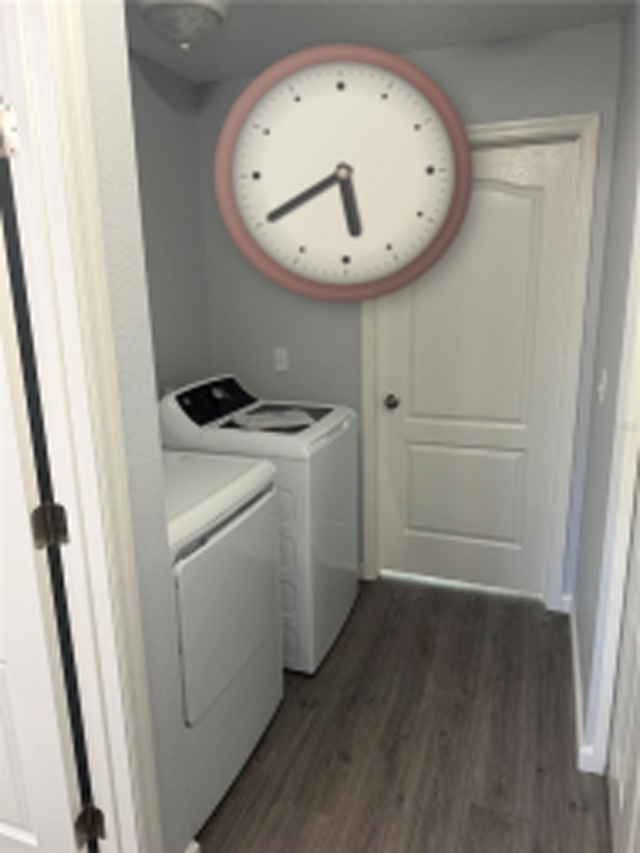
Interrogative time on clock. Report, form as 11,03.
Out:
5,40
